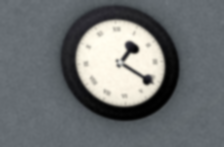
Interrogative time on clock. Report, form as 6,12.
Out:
1,21
